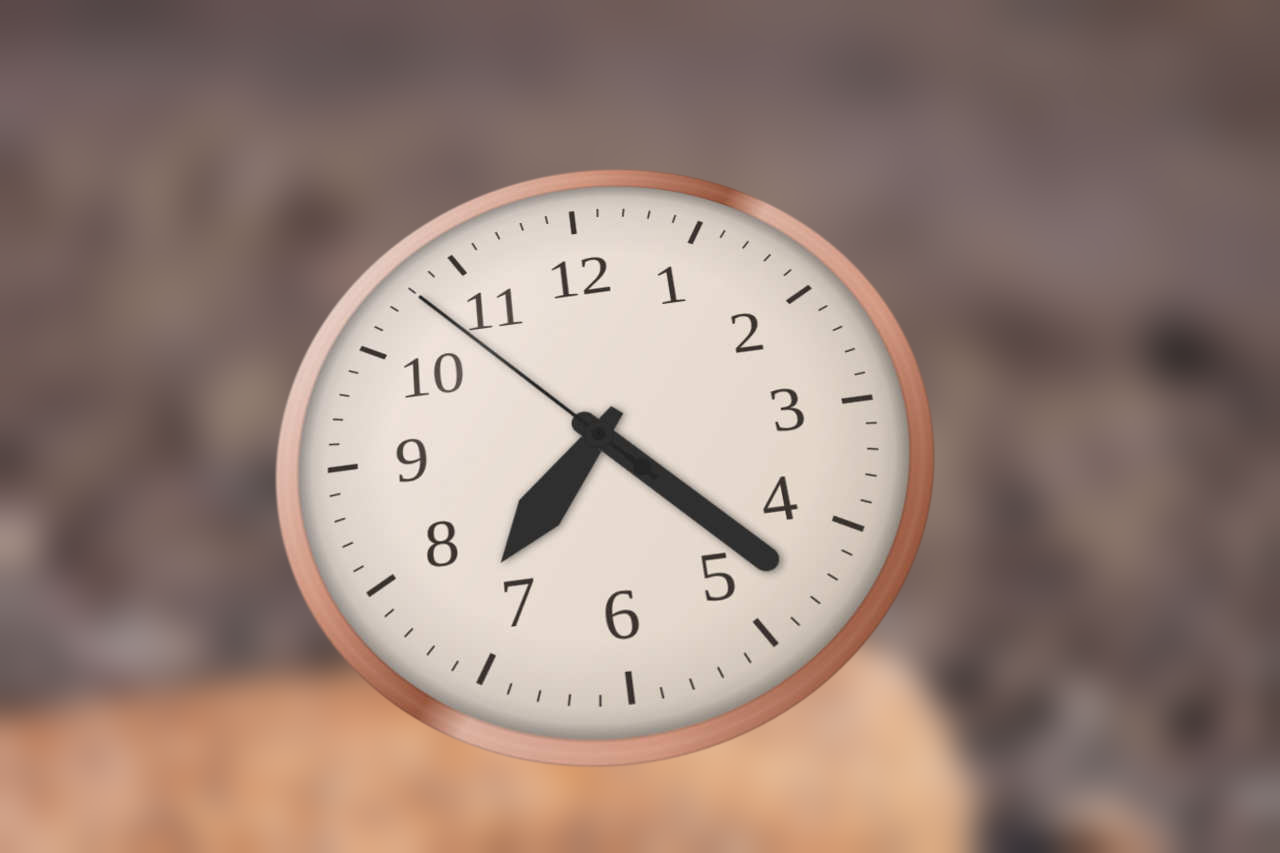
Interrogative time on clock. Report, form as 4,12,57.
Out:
7,22,53
